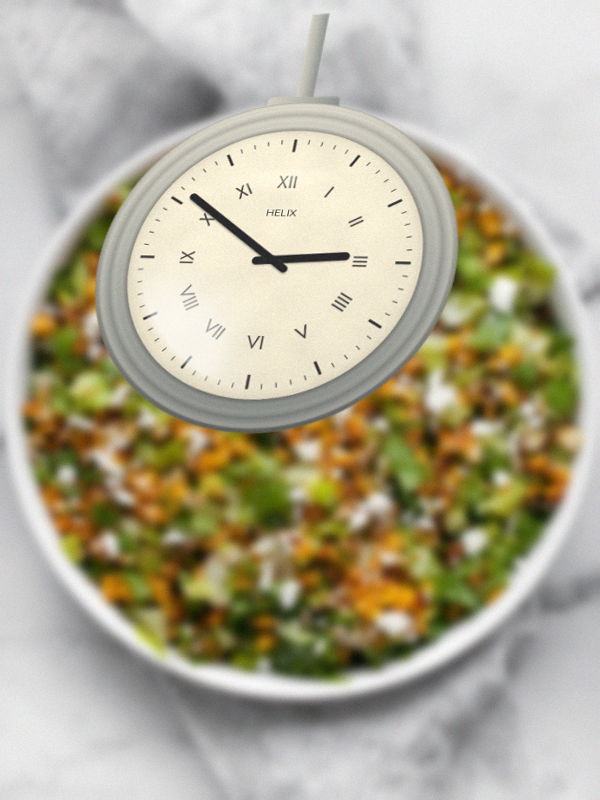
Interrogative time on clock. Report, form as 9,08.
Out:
2,51
